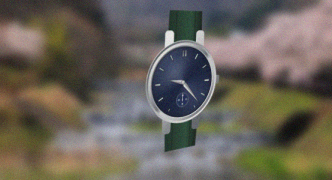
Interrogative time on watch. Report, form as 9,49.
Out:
9,23
